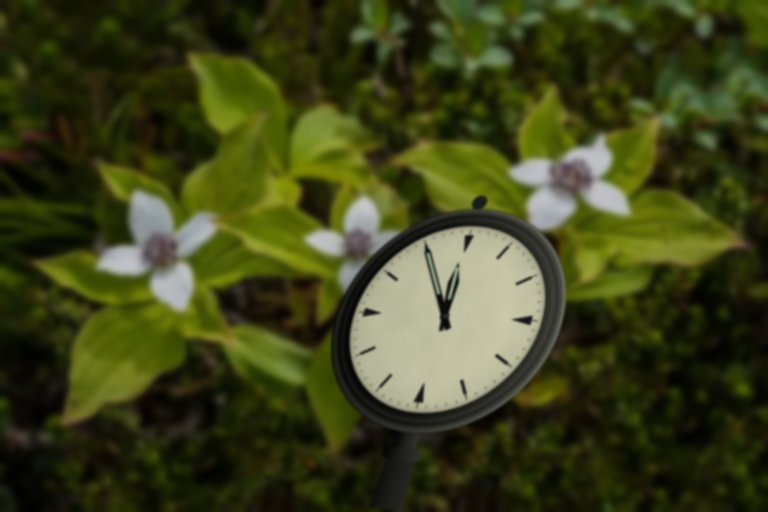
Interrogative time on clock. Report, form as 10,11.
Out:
11,55
